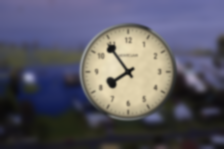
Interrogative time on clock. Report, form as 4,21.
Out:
7,54
